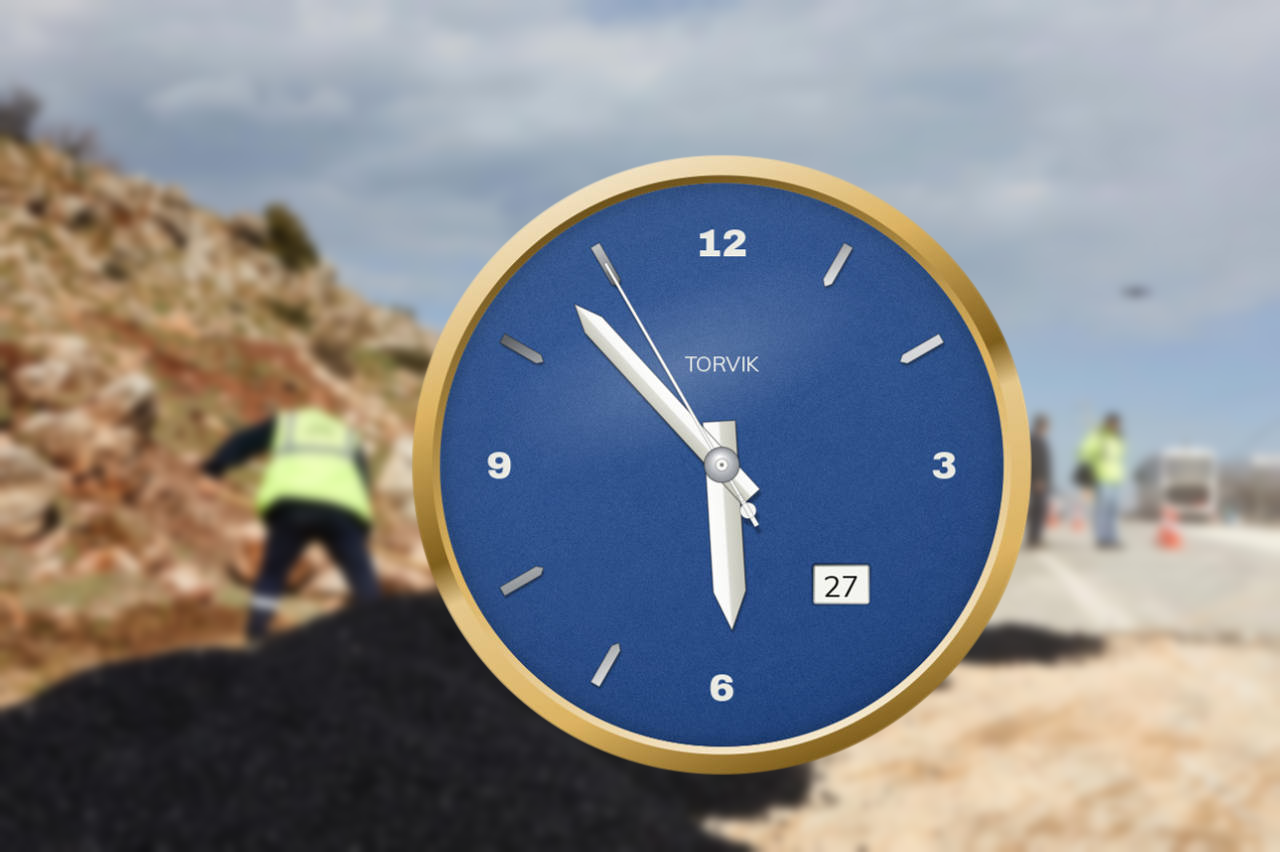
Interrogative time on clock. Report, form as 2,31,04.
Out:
5,52,55
